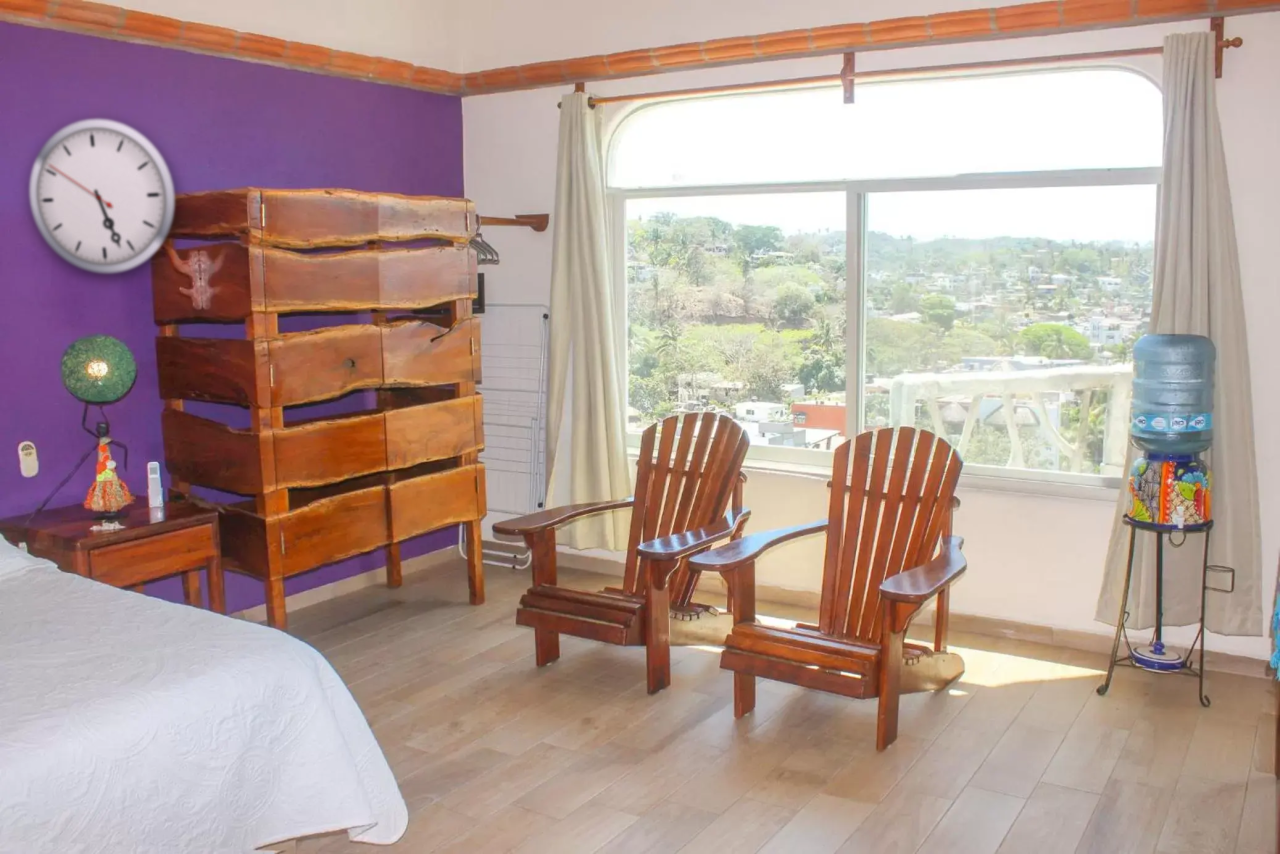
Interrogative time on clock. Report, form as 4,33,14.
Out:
5,26,51
